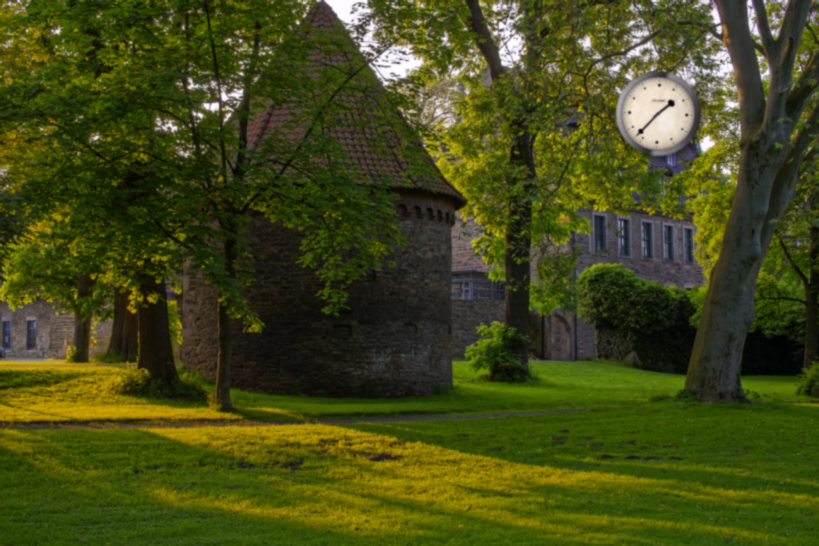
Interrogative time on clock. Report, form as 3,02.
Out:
1,37
